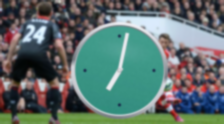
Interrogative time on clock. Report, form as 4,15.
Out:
7,02
